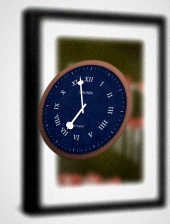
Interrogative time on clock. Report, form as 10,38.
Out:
6,57
